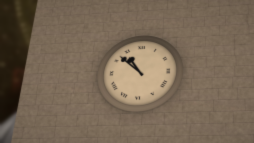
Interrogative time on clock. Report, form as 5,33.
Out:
10,52
